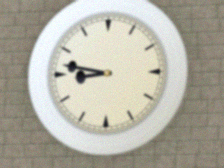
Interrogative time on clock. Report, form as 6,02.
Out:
8,47
